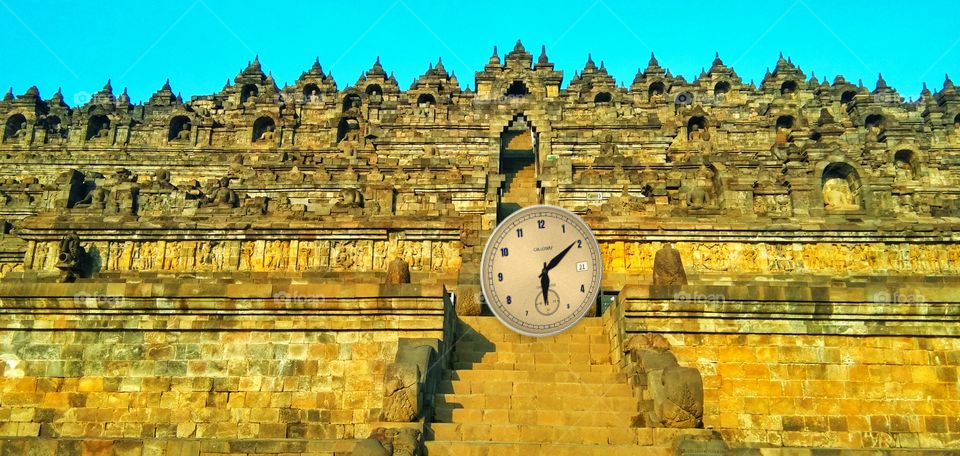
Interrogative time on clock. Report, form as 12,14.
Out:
6,09
